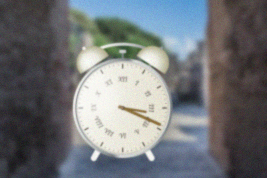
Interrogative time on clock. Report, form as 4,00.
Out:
3,19
